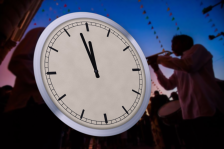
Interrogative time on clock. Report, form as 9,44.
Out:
11,58
